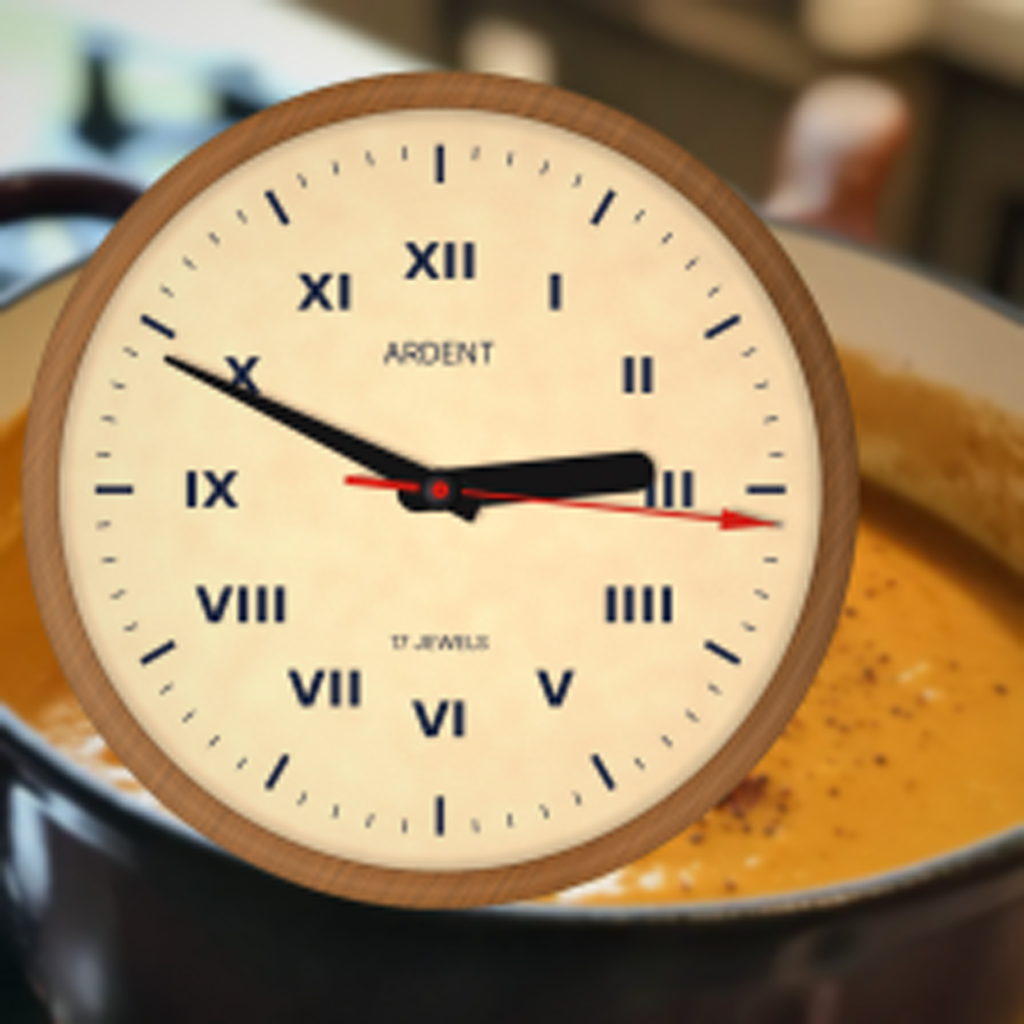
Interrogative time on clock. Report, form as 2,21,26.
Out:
2,49,16
